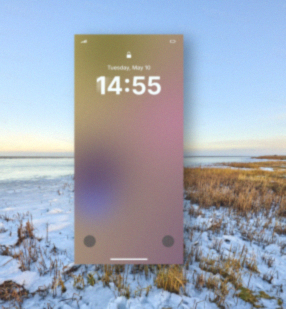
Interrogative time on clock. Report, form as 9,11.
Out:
14,55
